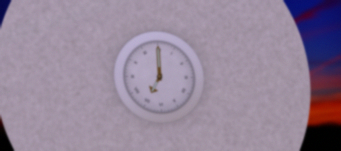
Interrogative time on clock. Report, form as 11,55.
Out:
7,00
